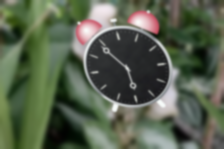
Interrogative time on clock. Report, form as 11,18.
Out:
5,54
